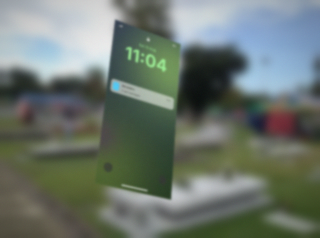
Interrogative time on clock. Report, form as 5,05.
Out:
11,04
